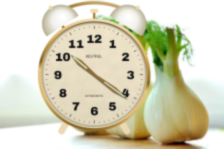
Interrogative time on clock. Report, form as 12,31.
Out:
10,21
